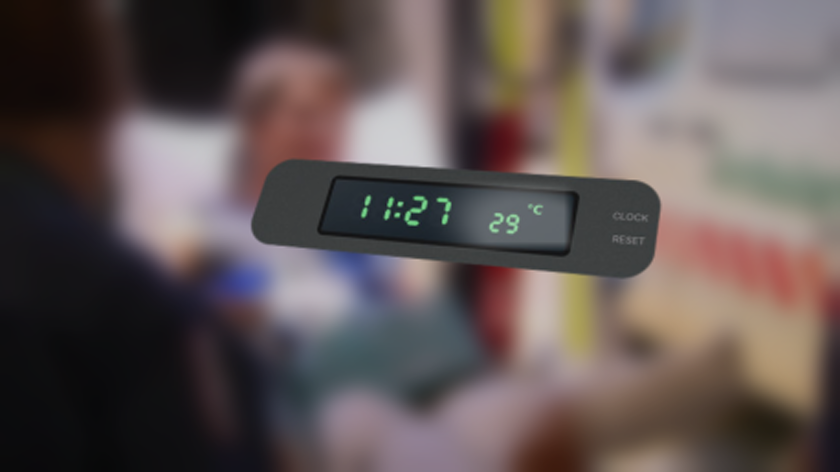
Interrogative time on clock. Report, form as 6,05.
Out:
11,27
